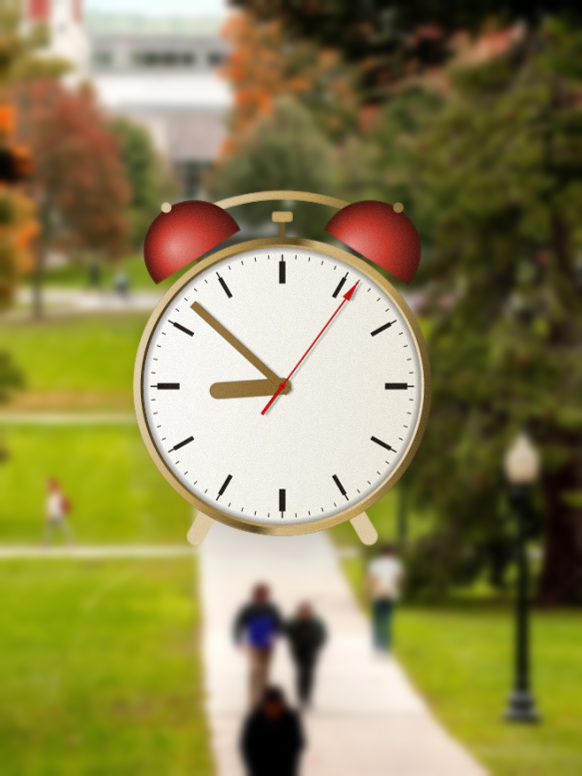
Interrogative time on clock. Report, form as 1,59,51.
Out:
8,52,06
